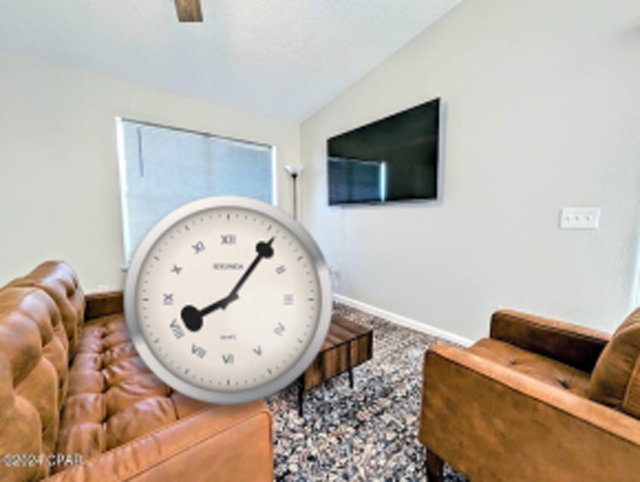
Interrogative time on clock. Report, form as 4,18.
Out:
8,06
